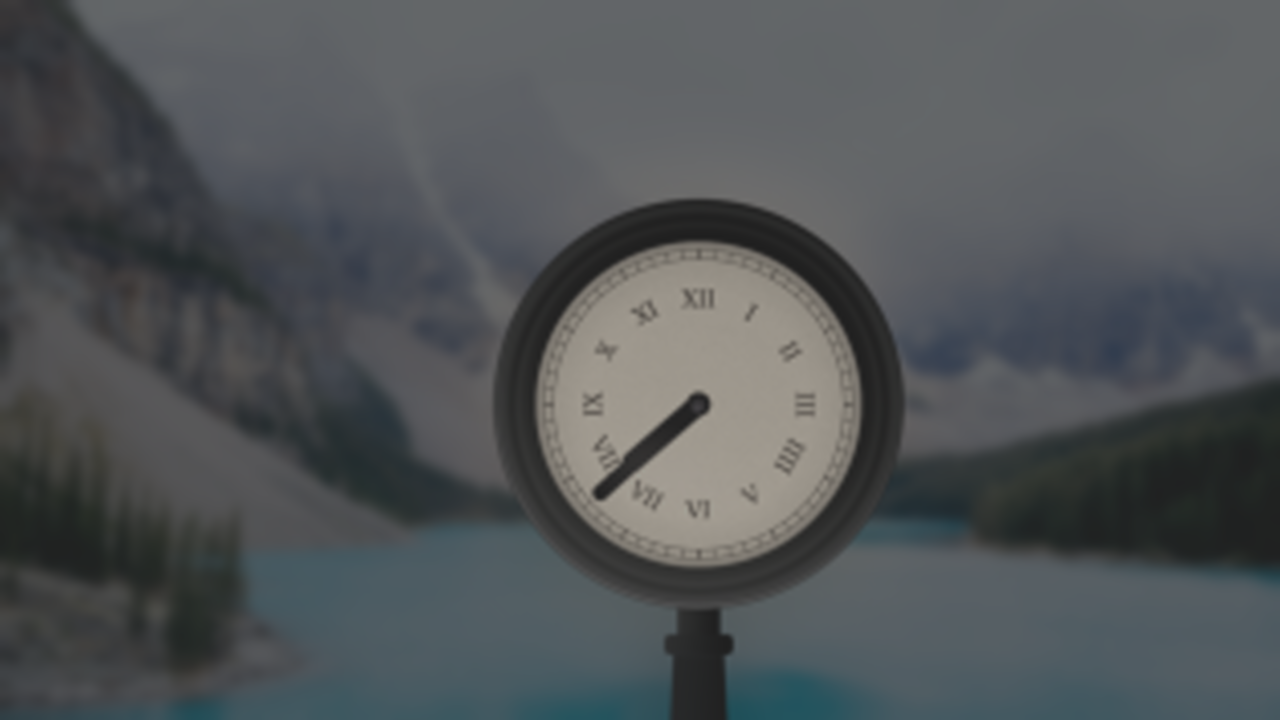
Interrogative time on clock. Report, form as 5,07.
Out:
7,38
